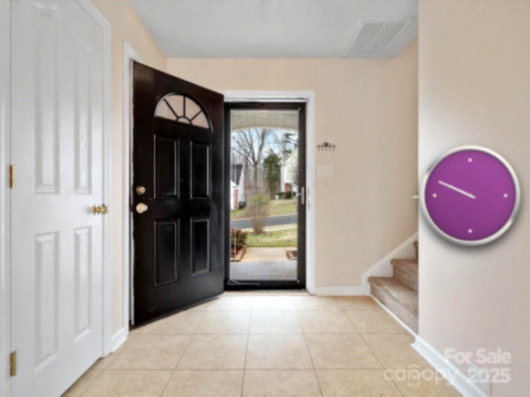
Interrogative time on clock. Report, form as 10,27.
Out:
9,49
